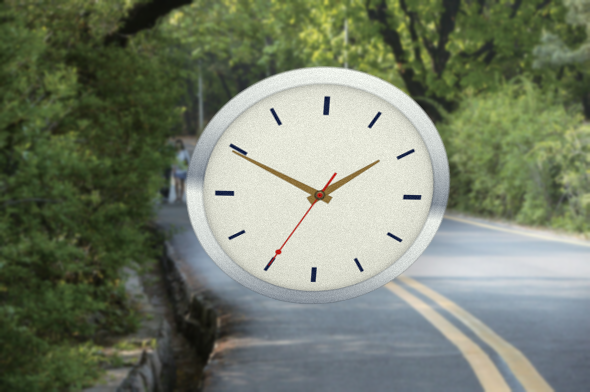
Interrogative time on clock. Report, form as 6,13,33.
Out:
1,49,35
